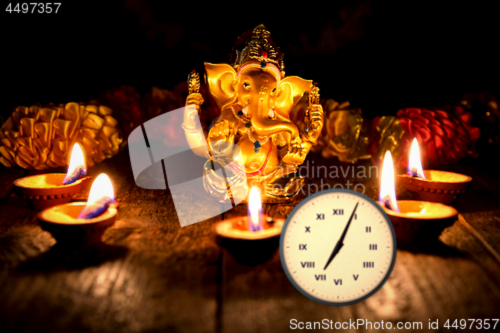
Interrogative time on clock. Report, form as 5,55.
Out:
7,04
